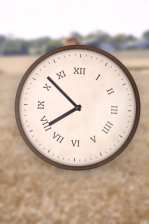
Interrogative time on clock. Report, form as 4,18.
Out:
7,52
